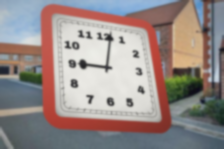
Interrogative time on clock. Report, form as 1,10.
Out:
9,02
